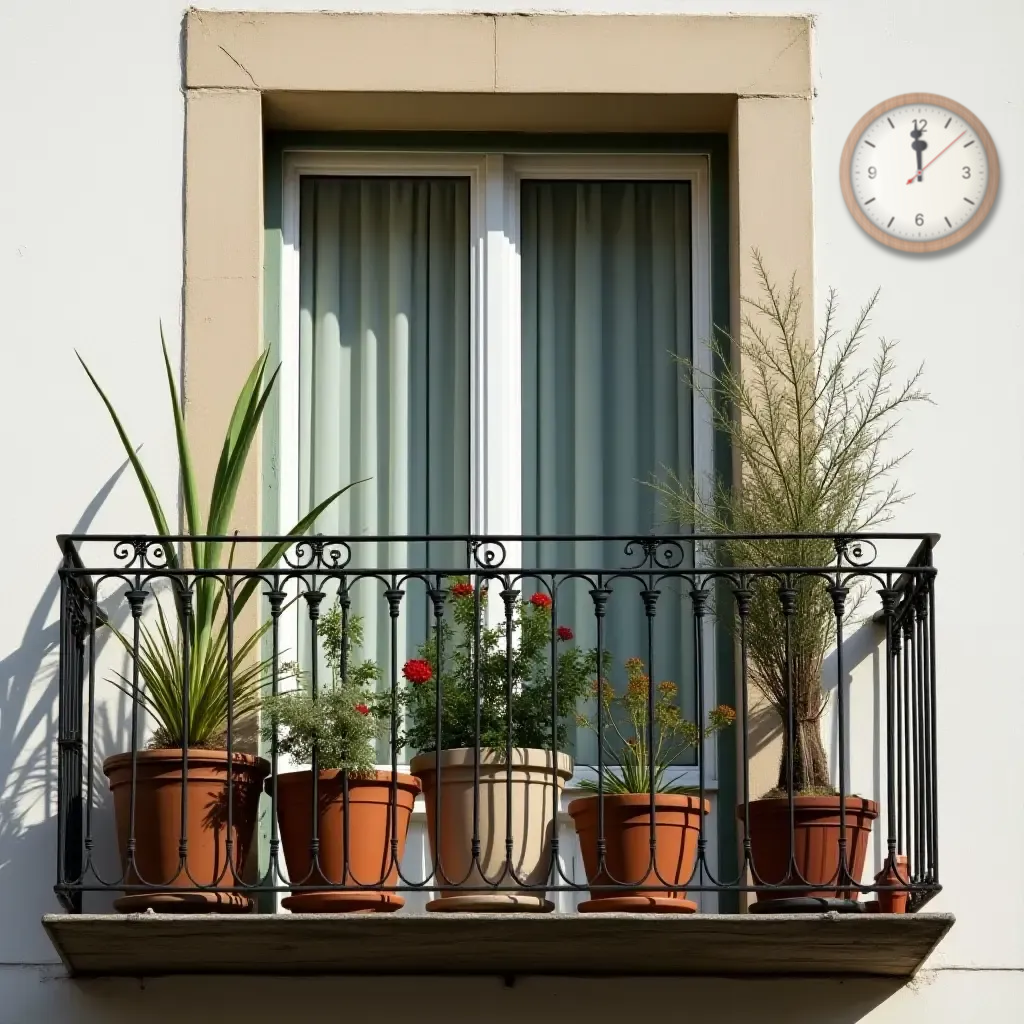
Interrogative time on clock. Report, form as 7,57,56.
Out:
11,59,08
